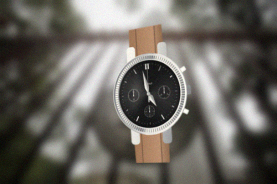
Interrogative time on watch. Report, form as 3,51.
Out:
4,58
